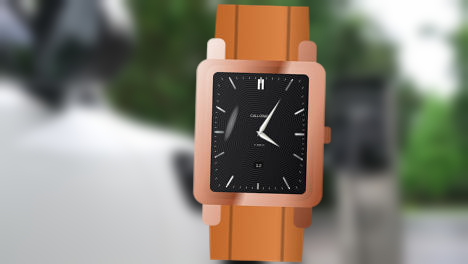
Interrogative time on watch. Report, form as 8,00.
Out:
4,05
